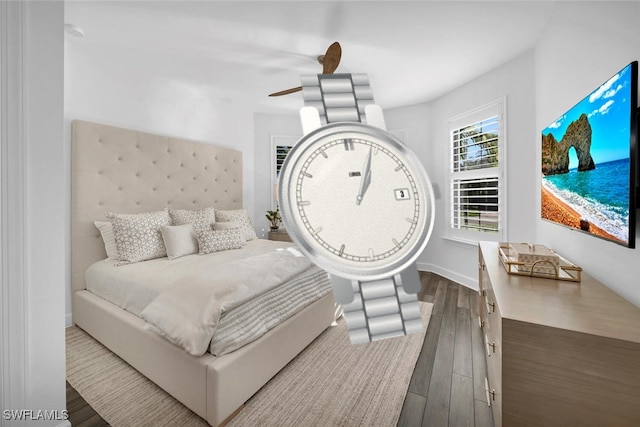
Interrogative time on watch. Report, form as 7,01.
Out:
1,04
